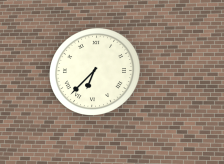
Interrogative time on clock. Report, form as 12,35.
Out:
6,37
